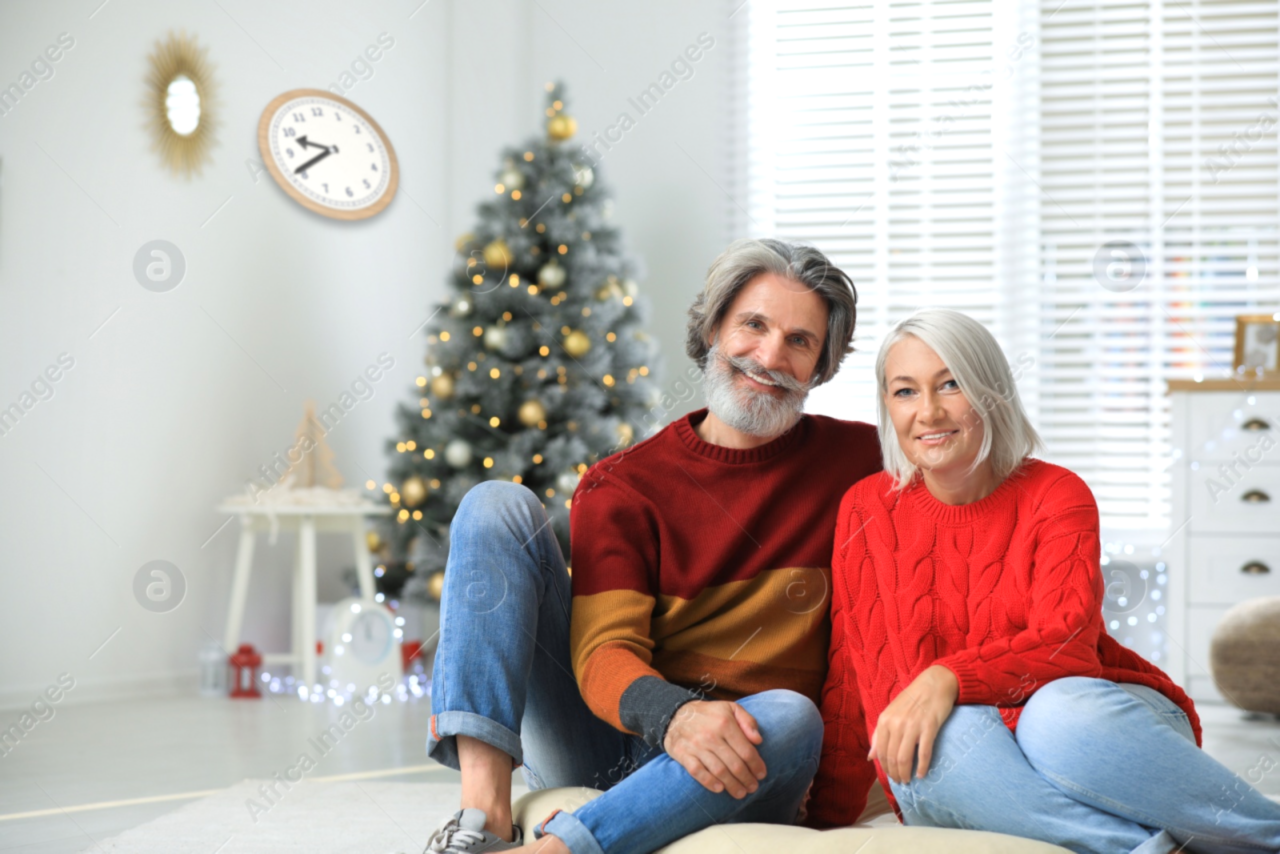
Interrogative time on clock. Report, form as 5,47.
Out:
9,41
